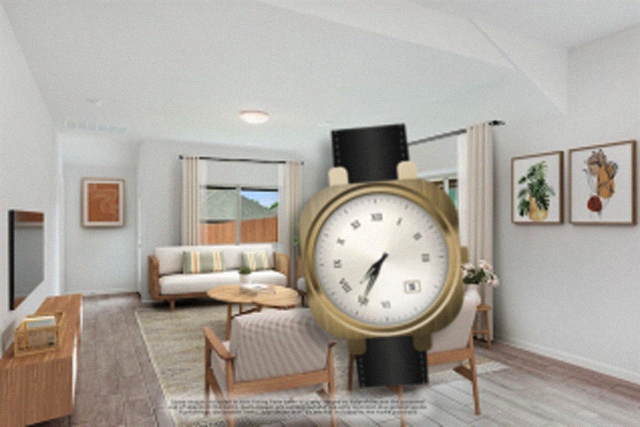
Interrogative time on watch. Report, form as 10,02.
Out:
7,35
